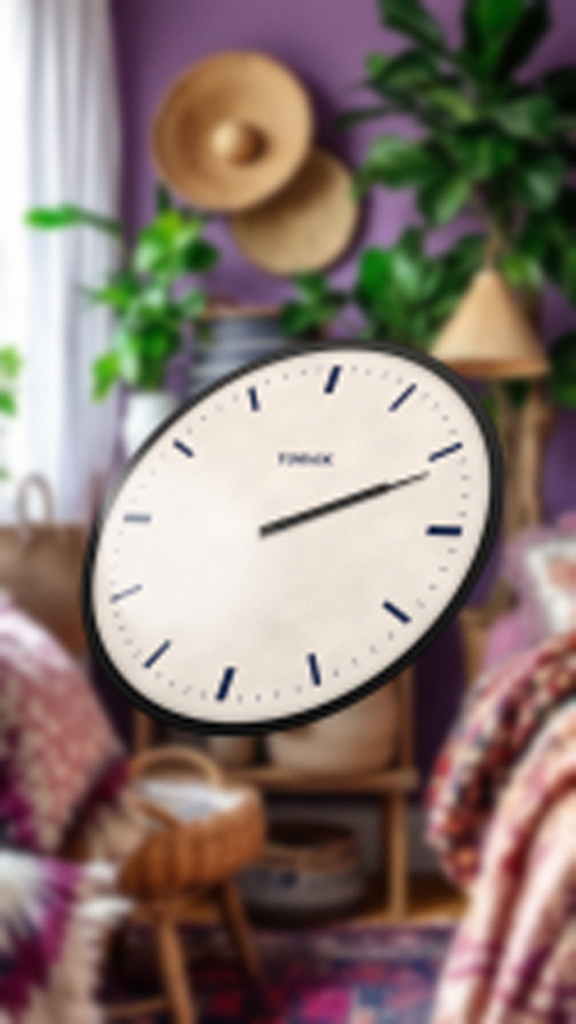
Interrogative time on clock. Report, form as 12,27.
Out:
2,11
